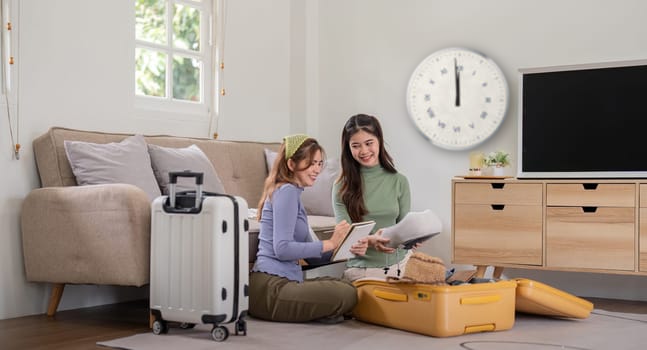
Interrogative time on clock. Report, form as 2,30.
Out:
11,59
